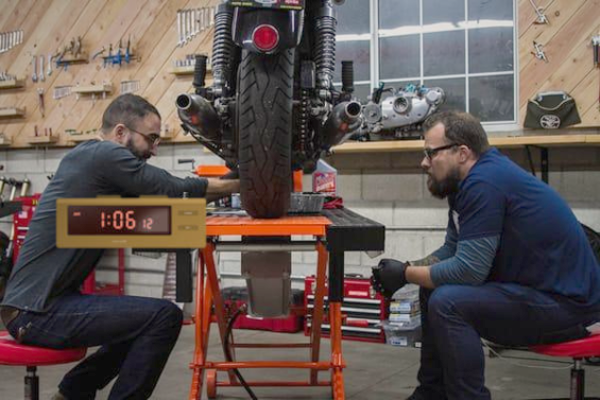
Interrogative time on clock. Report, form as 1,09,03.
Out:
1,06,12
